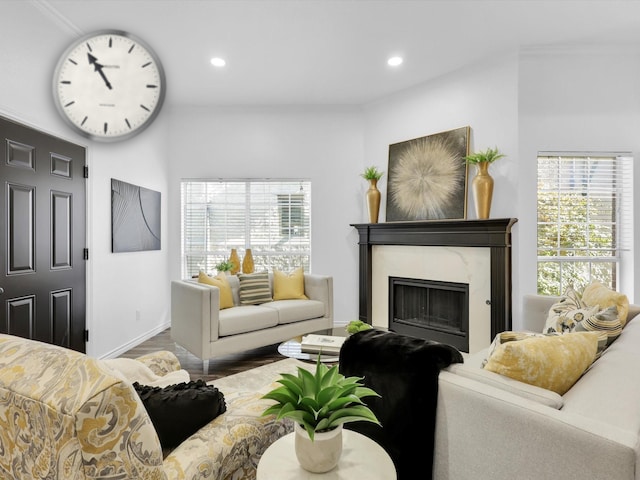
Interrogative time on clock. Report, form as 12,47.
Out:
10,54
